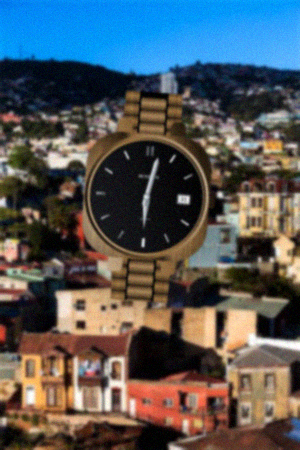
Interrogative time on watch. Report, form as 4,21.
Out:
6,02
